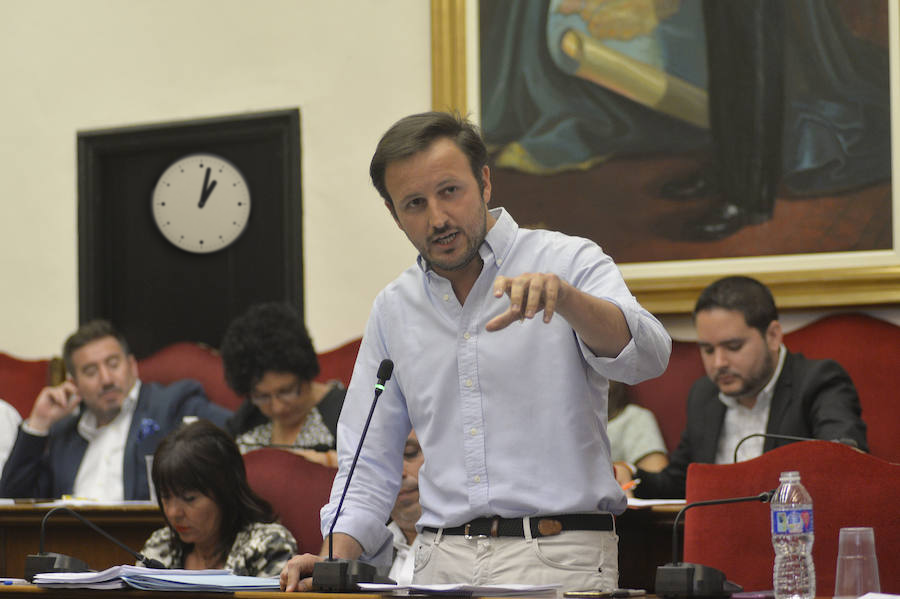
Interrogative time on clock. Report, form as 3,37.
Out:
1,02
